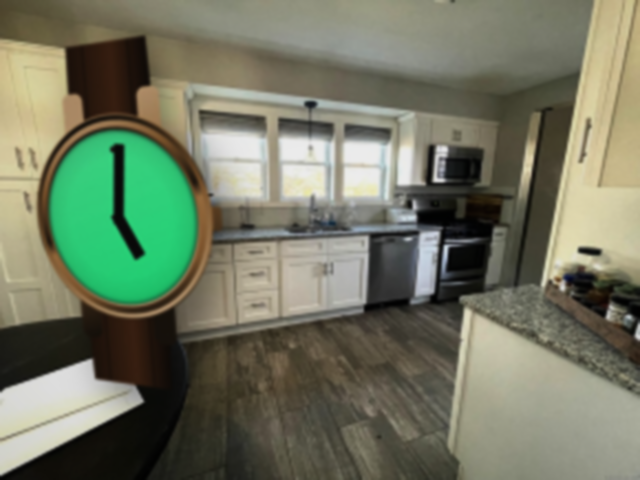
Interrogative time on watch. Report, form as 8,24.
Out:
5,01
